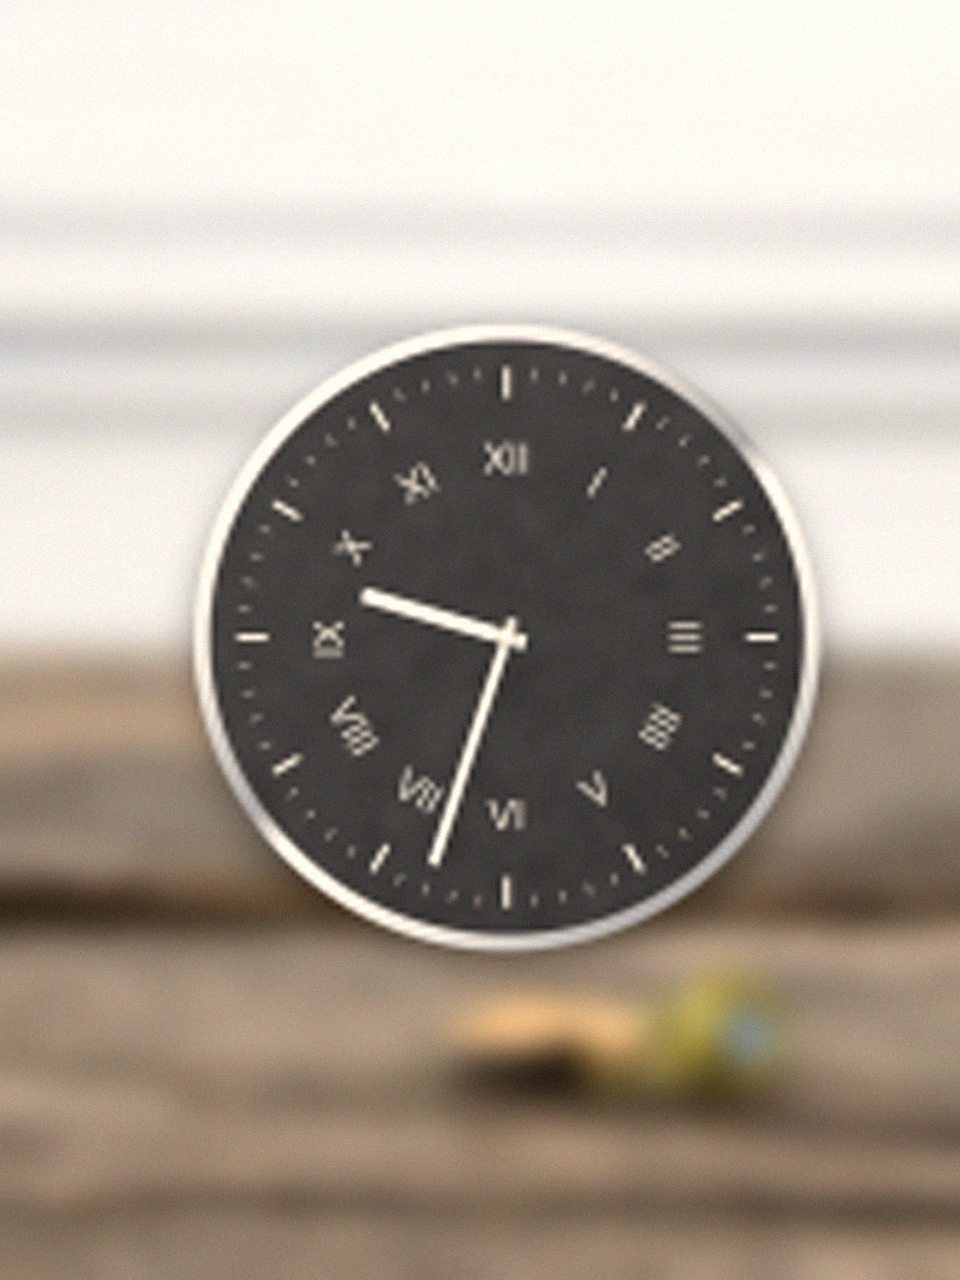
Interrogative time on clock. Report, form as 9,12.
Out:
9,33
